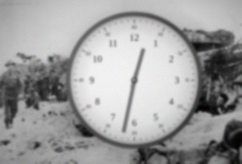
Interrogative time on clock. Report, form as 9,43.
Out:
12,32
